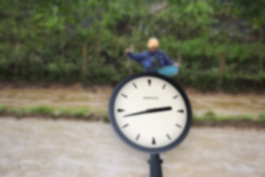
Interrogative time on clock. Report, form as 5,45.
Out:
2,43
